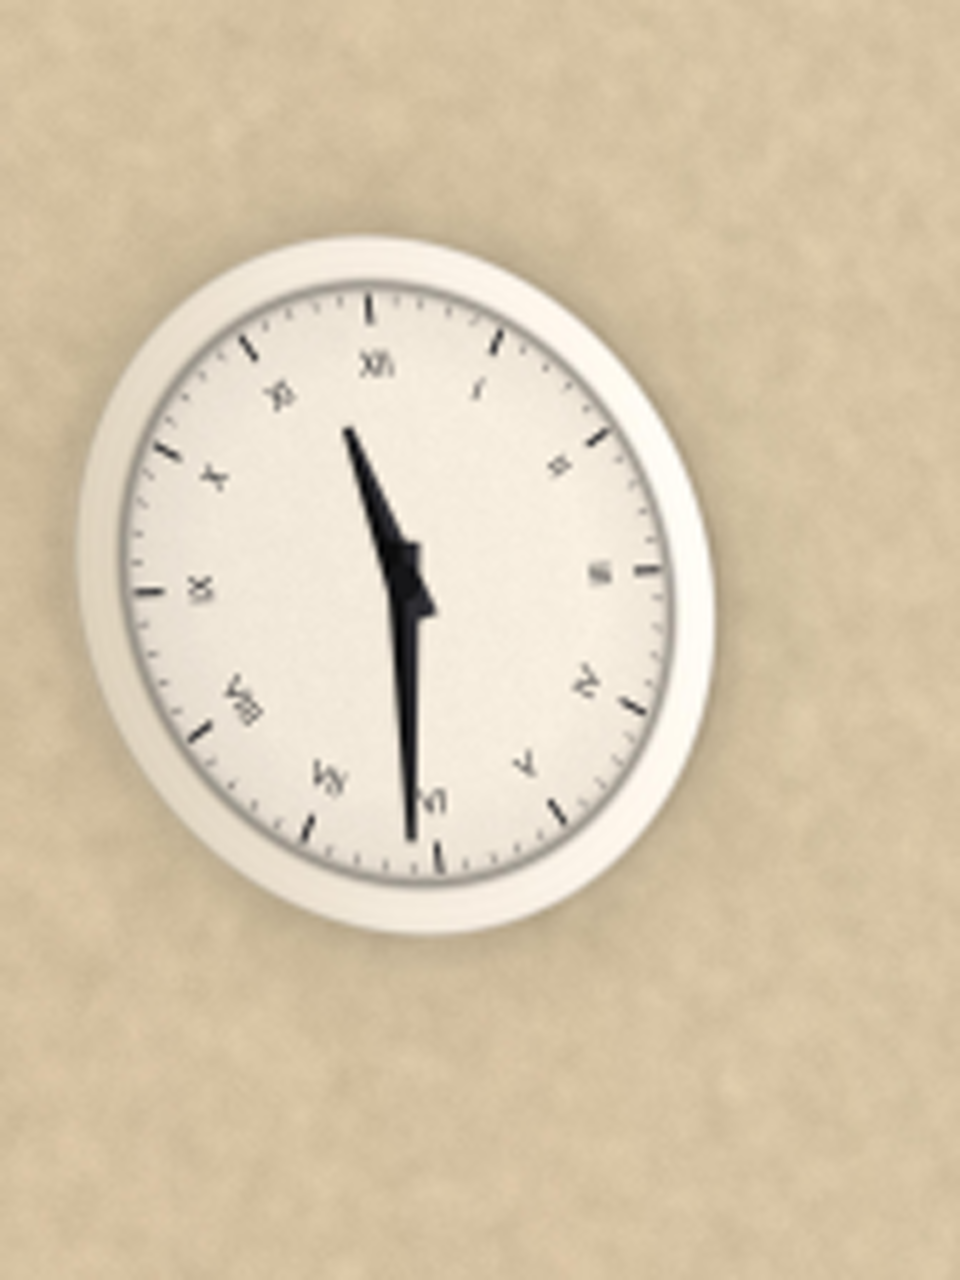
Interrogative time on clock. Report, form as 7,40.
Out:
11,31
